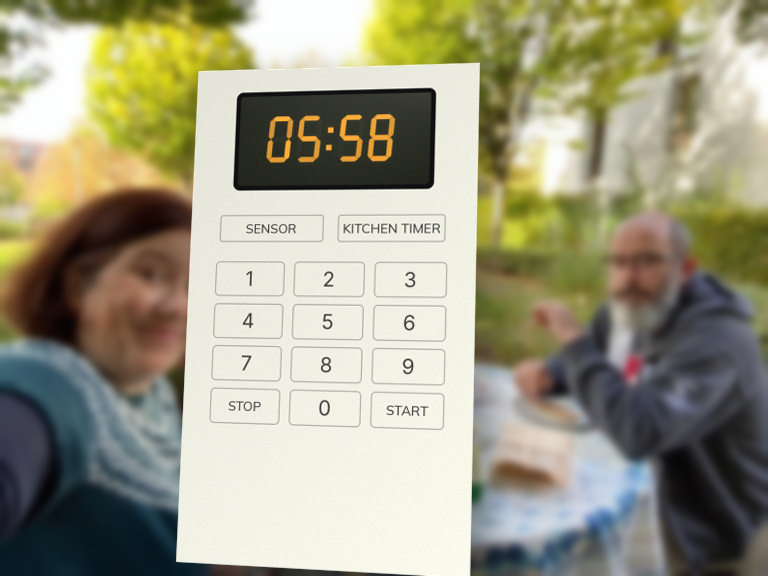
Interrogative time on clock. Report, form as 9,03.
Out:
5,58
